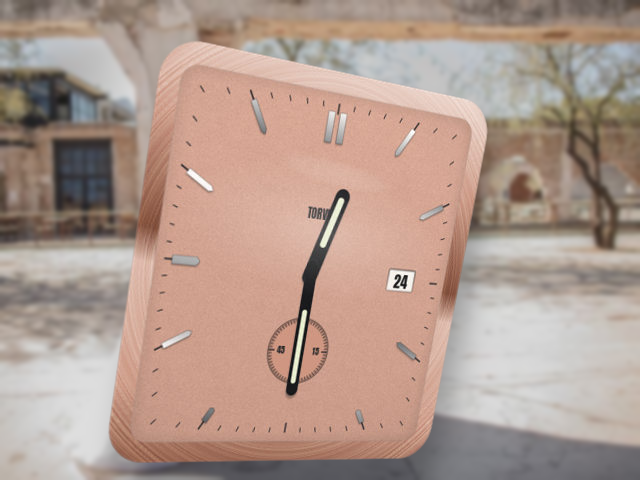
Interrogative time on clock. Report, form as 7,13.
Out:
12,30
